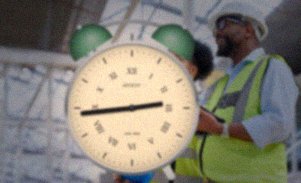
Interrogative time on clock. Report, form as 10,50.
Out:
2,44
